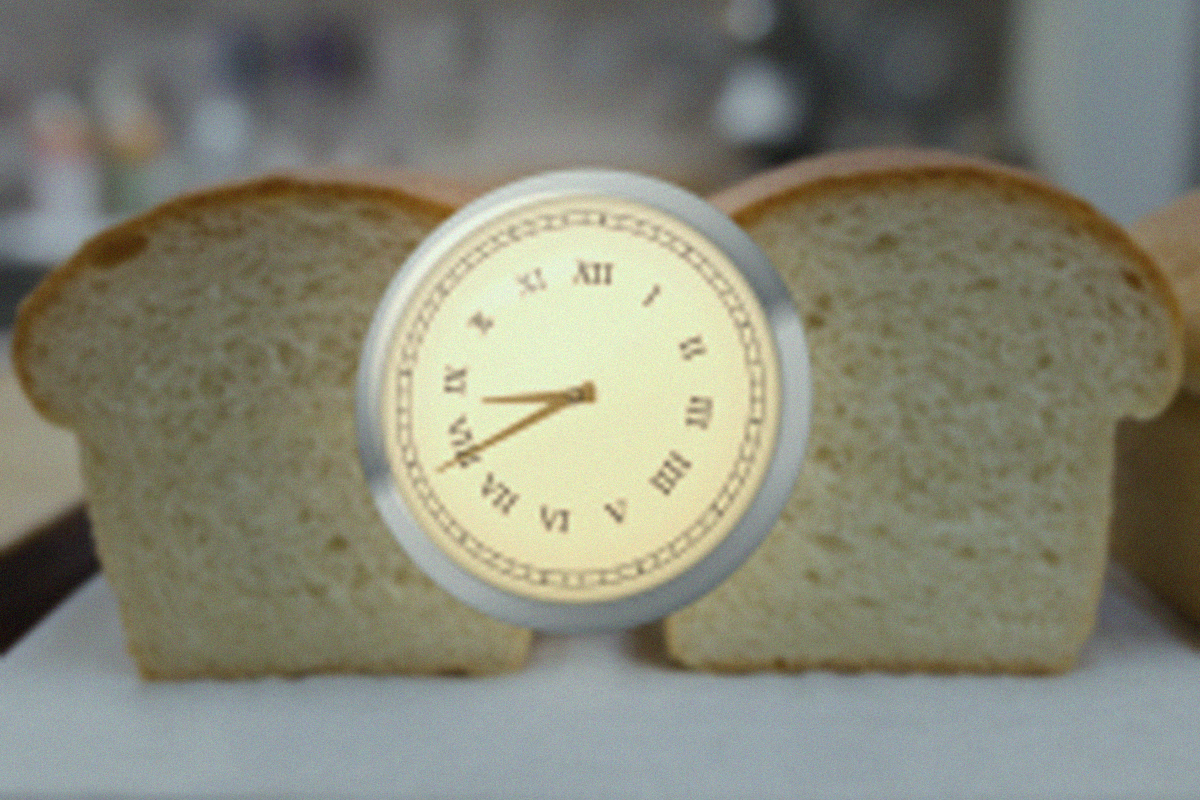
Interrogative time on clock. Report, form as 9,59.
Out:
8,39
